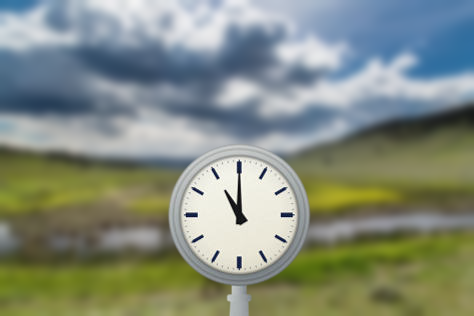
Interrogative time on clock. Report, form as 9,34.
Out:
11,00
